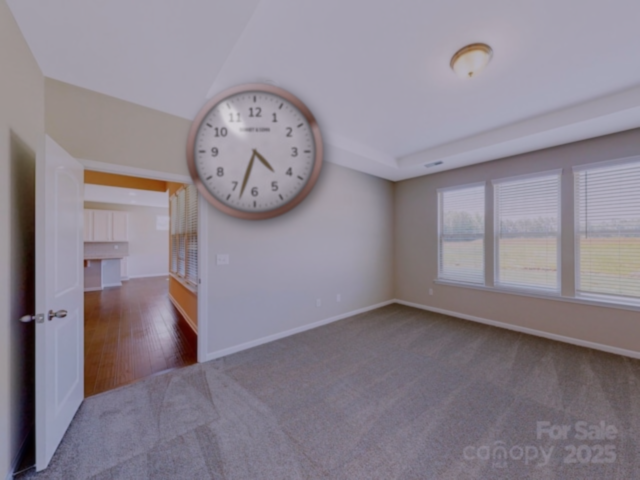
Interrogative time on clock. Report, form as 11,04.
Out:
4,33
